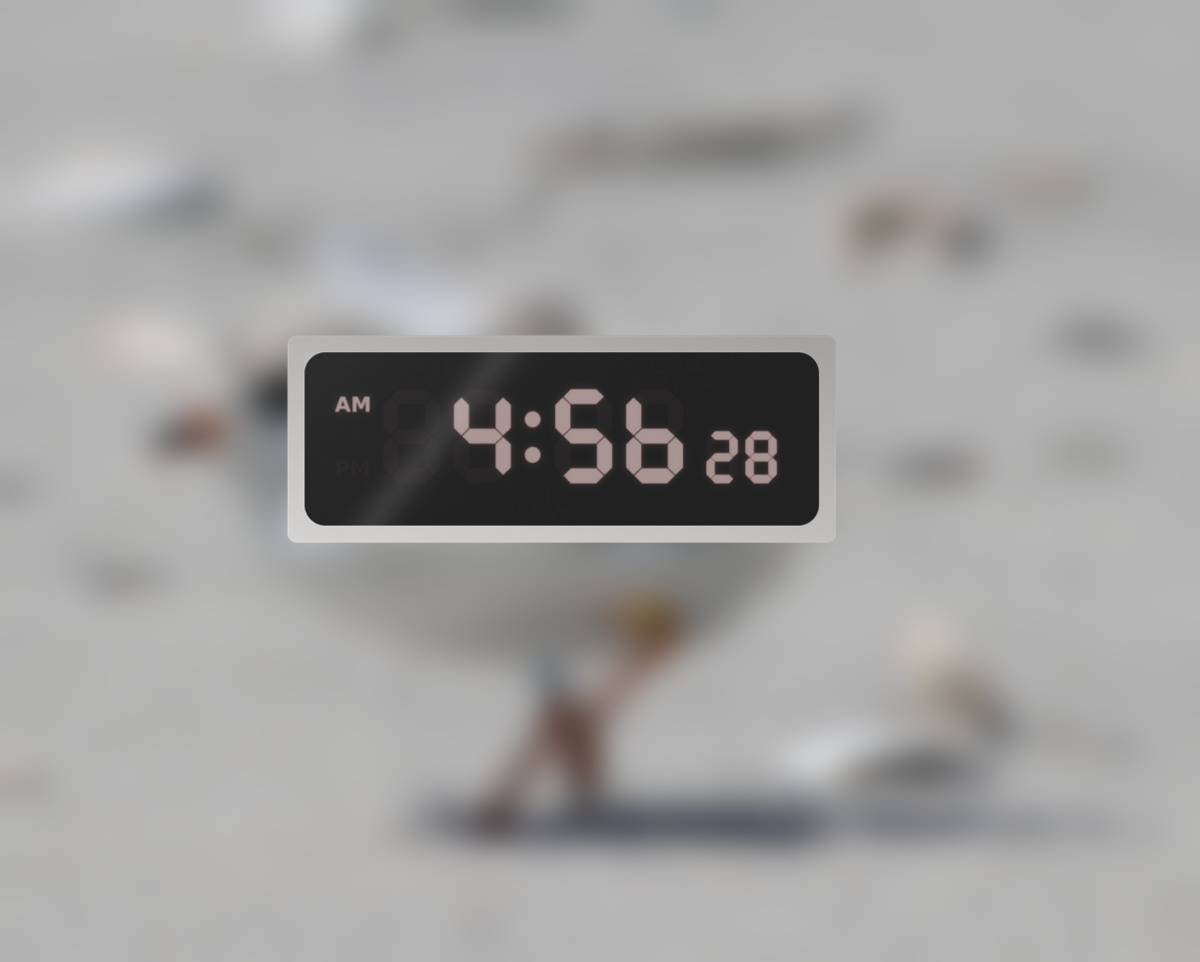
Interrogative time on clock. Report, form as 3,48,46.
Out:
4,56,28
